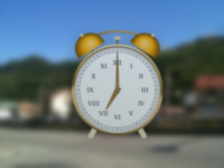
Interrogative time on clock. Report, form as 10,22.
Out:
7,00
